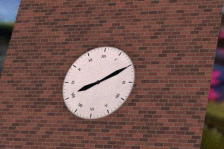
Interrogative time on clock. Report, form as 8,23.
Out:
8,10
